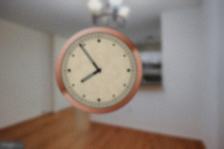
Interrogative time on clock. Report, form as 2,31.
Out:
7,54
